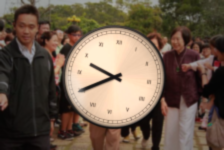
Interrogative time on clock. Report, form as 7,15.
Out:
9,40
